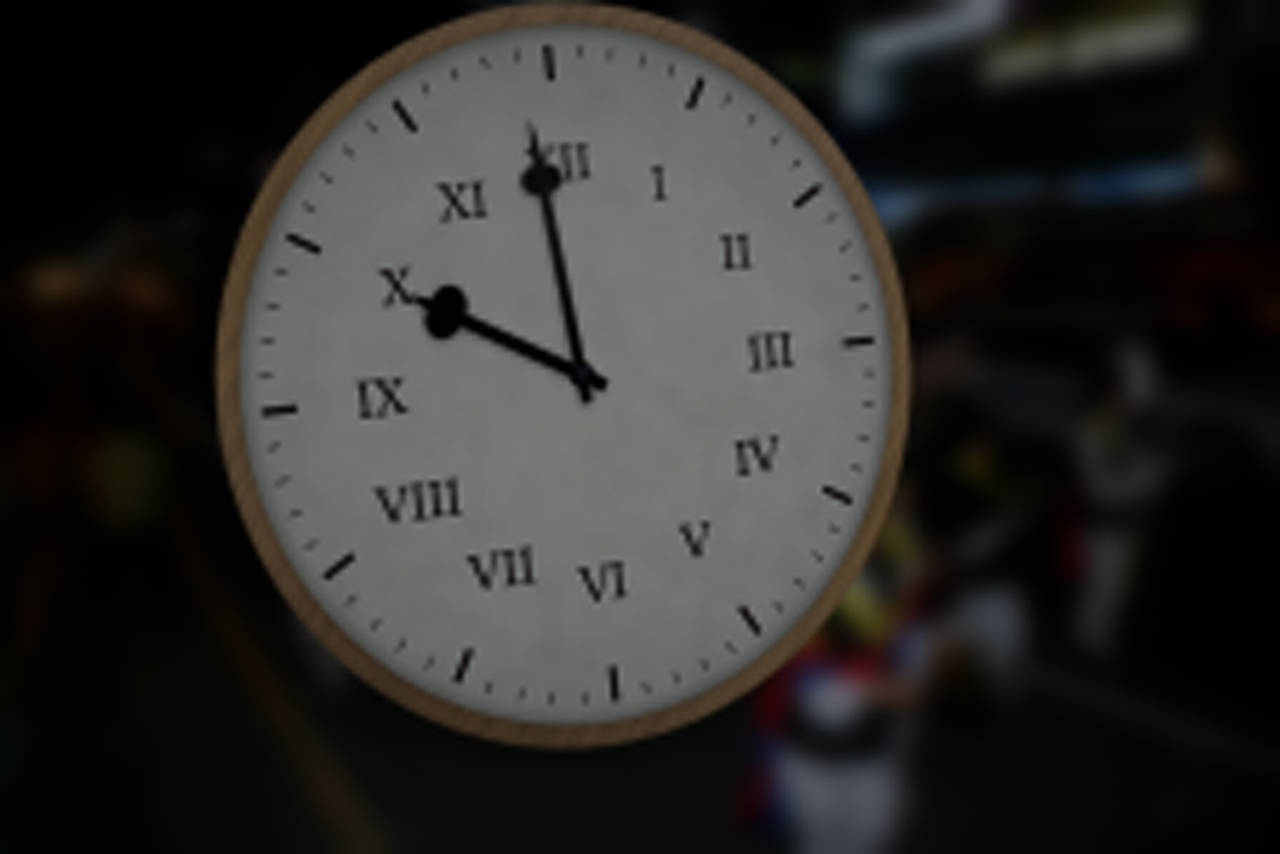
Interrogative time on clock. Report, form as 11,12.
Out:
9,59
